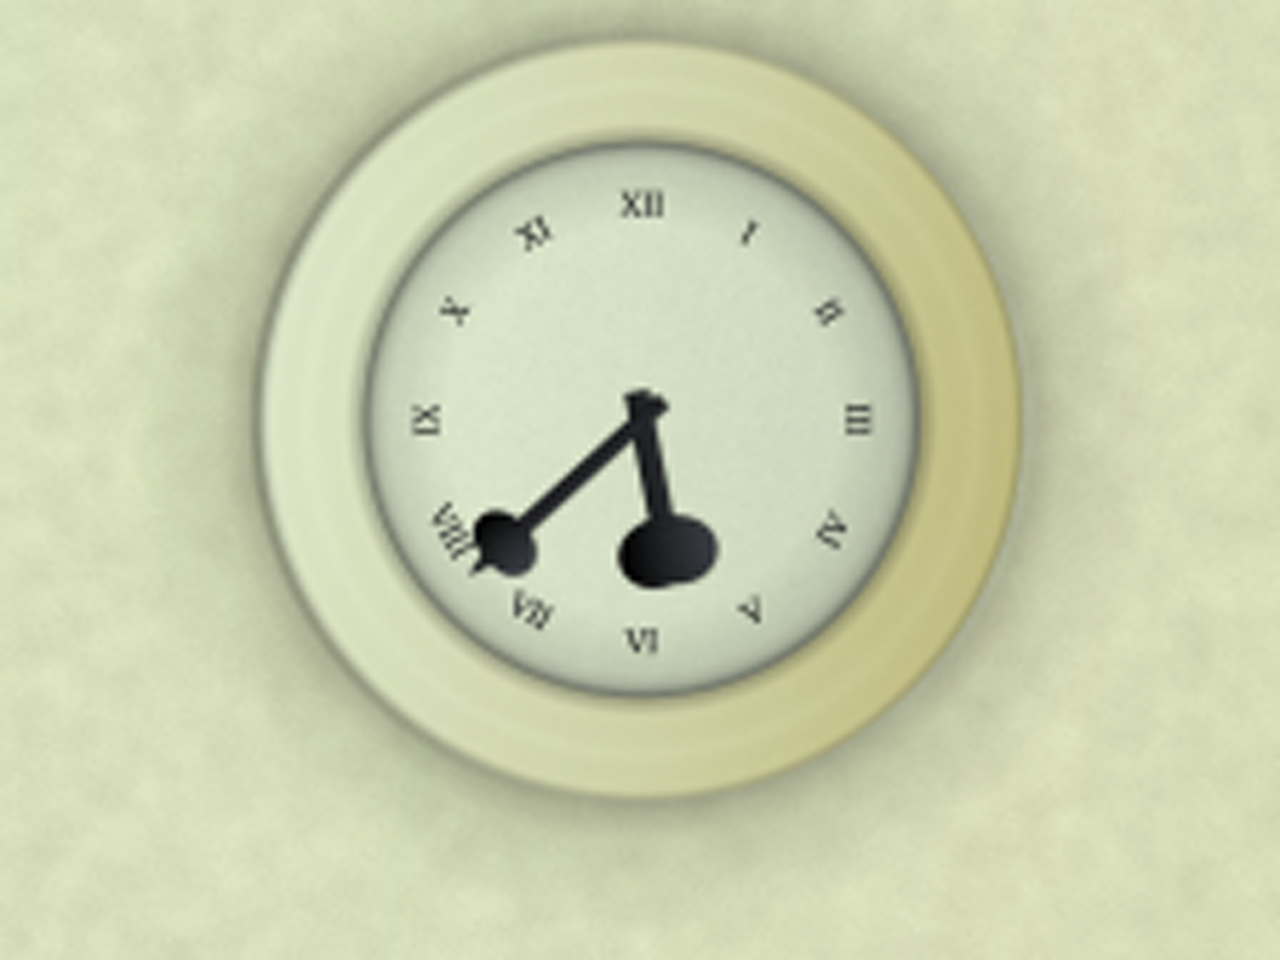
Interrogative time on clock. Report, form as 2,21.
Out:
5,38
